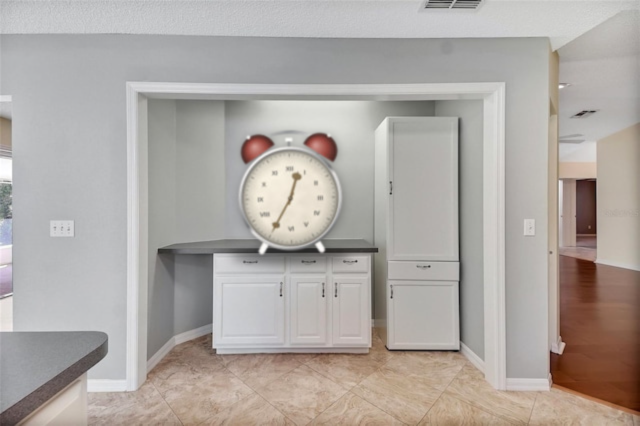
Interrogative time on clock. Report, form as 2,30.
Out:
12,35
